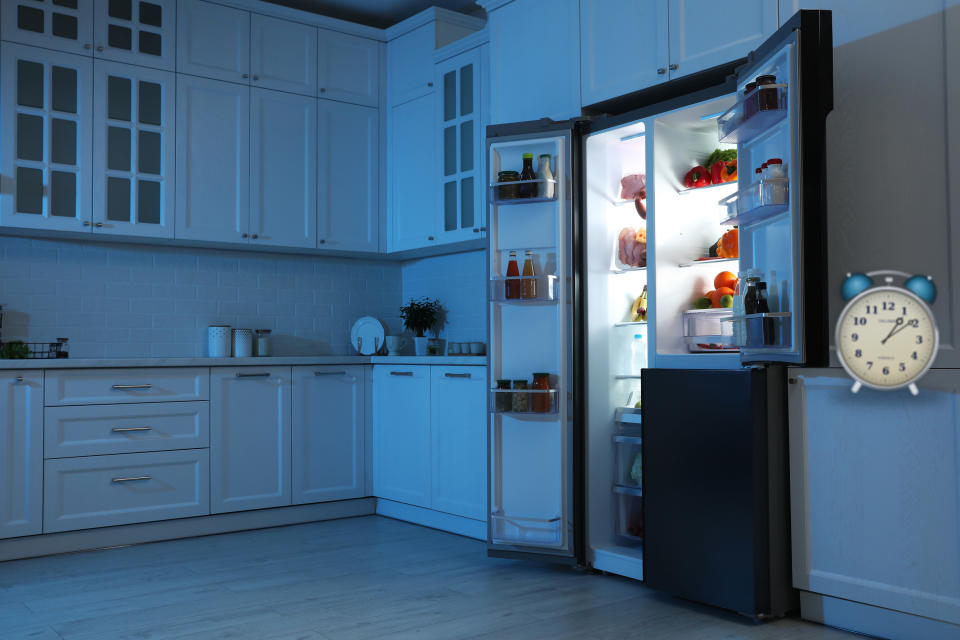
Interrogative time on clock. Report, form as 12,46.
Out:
1,09
